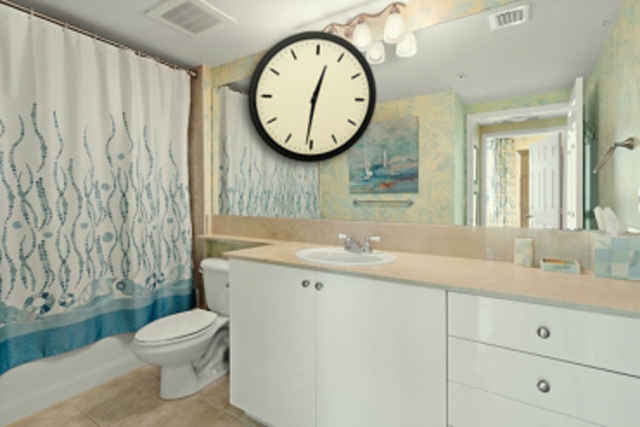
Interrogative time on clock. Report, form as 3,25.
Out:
12,31
